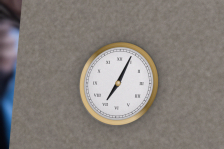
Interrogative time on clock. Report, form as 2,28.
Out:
7,04
